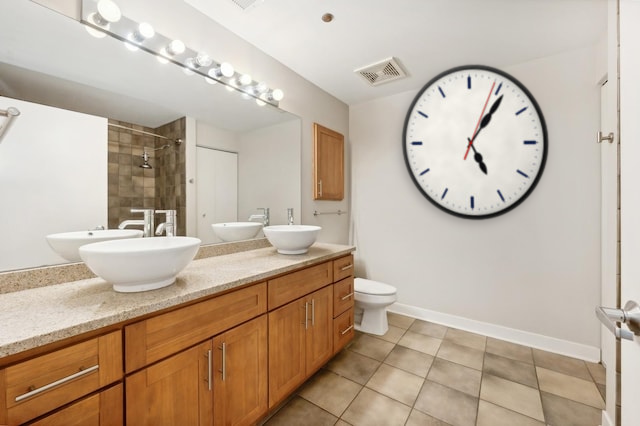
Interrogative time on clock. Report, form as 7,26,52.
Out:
5,06,04
